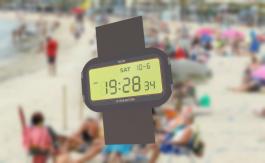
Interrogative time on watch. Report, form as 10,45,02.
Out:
19,28,34
